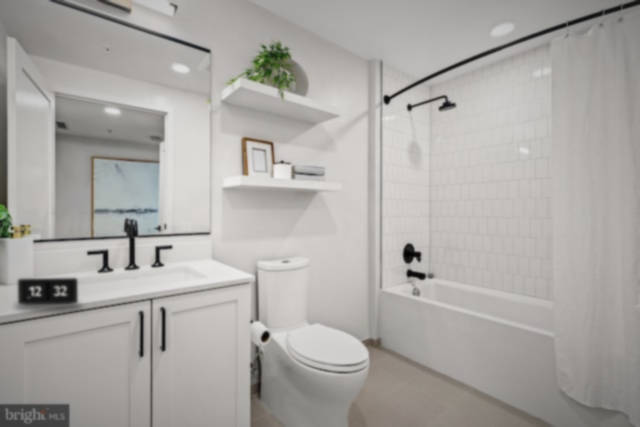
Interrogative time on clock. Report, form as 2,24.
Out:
12,32
